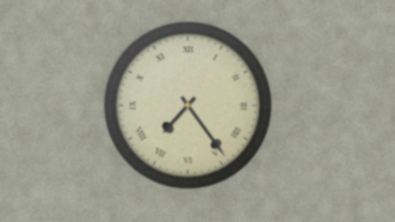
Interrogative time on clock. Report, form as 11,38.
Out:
7,24
